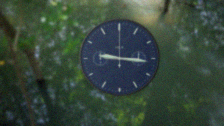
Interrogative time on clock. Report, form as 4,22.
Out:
9,16
